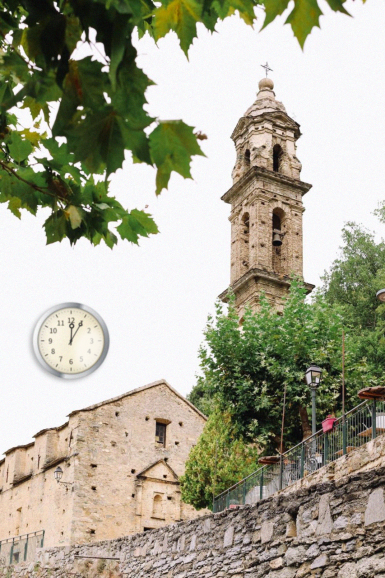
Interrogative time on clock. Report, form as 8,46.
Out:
12,05
